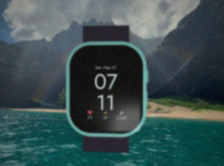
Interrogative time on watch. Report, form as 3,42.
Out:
7,11
